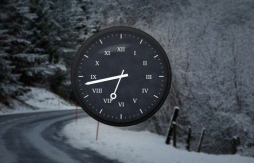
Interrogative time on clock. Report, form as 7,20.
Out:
6,43
